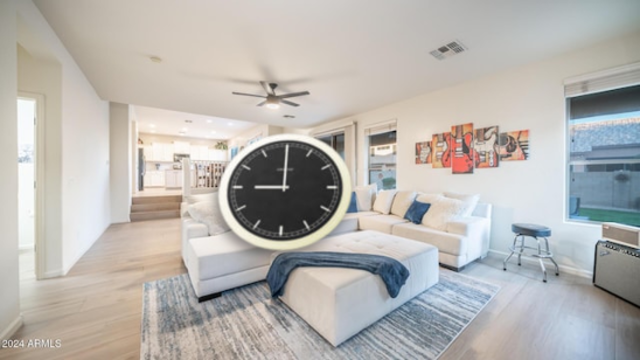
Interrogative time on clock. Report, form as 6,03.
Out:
9,00
